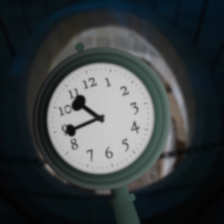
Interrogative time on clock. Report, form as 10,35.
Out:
10,44
